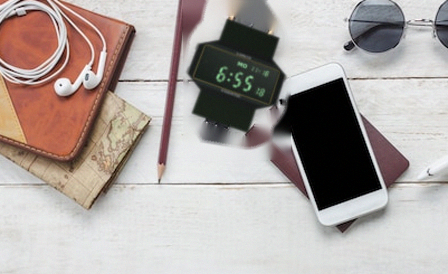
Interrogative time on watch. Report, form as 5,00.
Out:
6,55
